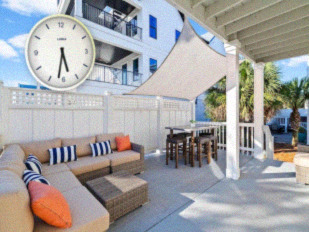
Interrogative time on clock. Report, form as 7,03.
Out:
5,32
